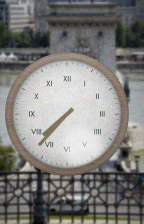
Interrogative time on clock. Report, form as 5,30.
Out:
7,37
